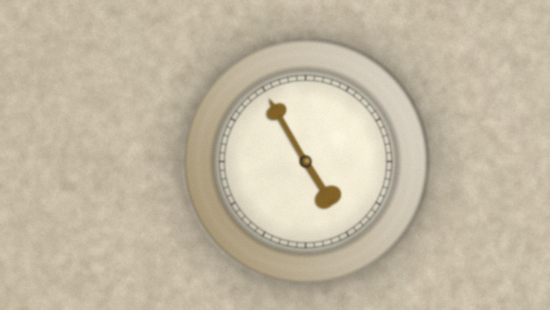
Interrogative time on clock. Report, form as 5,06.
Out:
4,55
